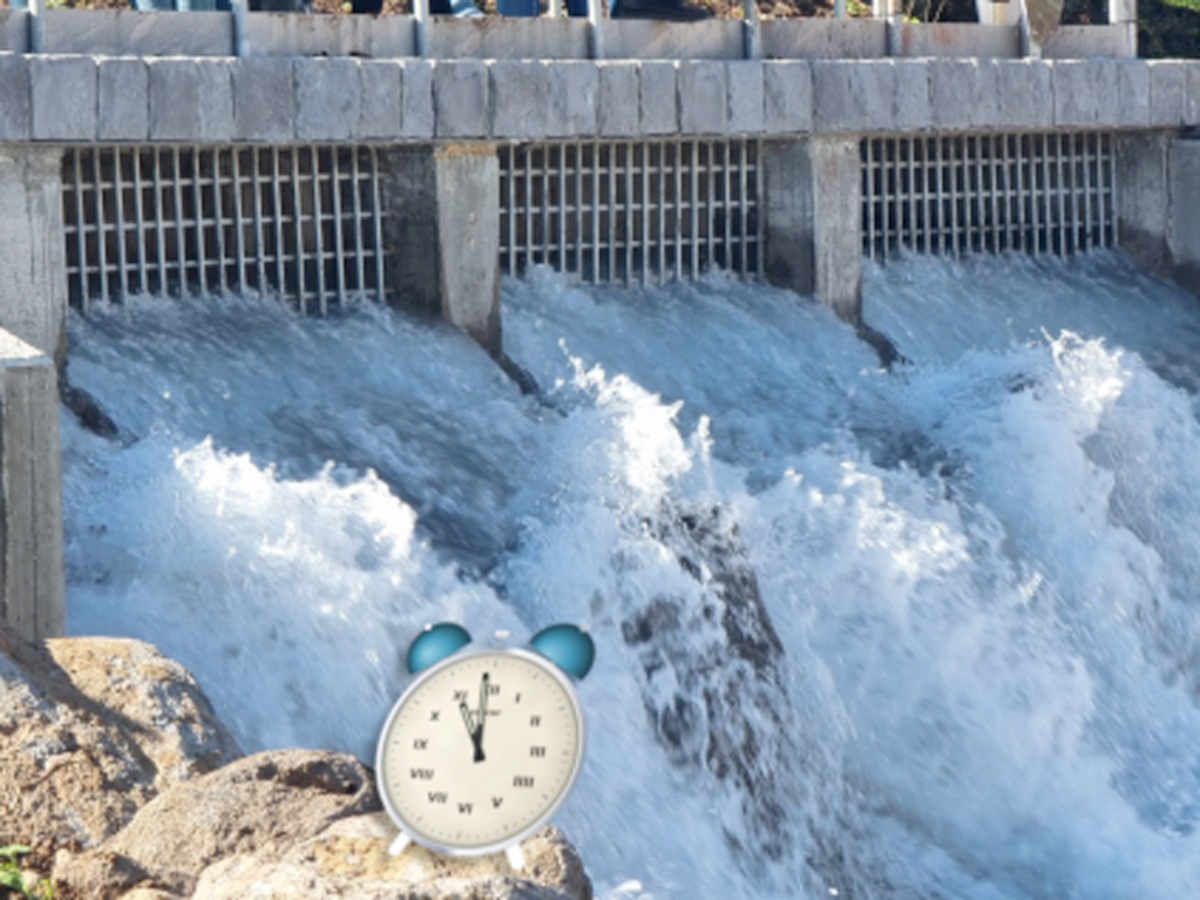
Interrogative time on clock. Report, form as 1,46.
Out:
10,59
